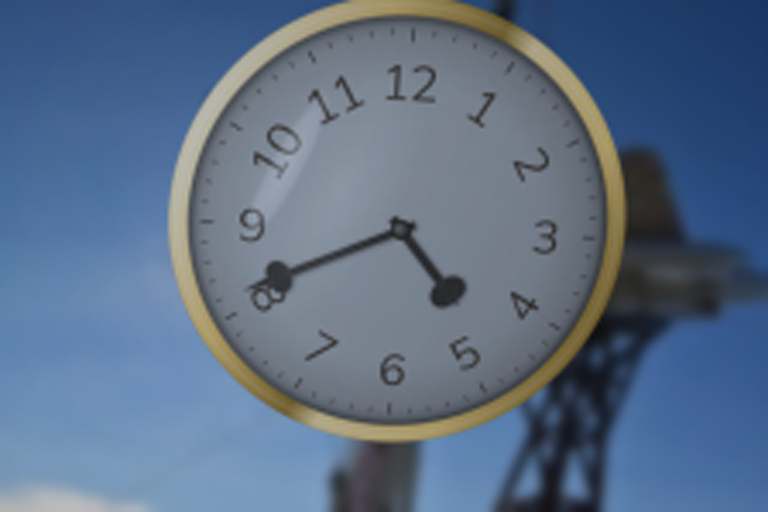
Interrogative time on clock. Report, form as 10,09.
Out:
4,41
